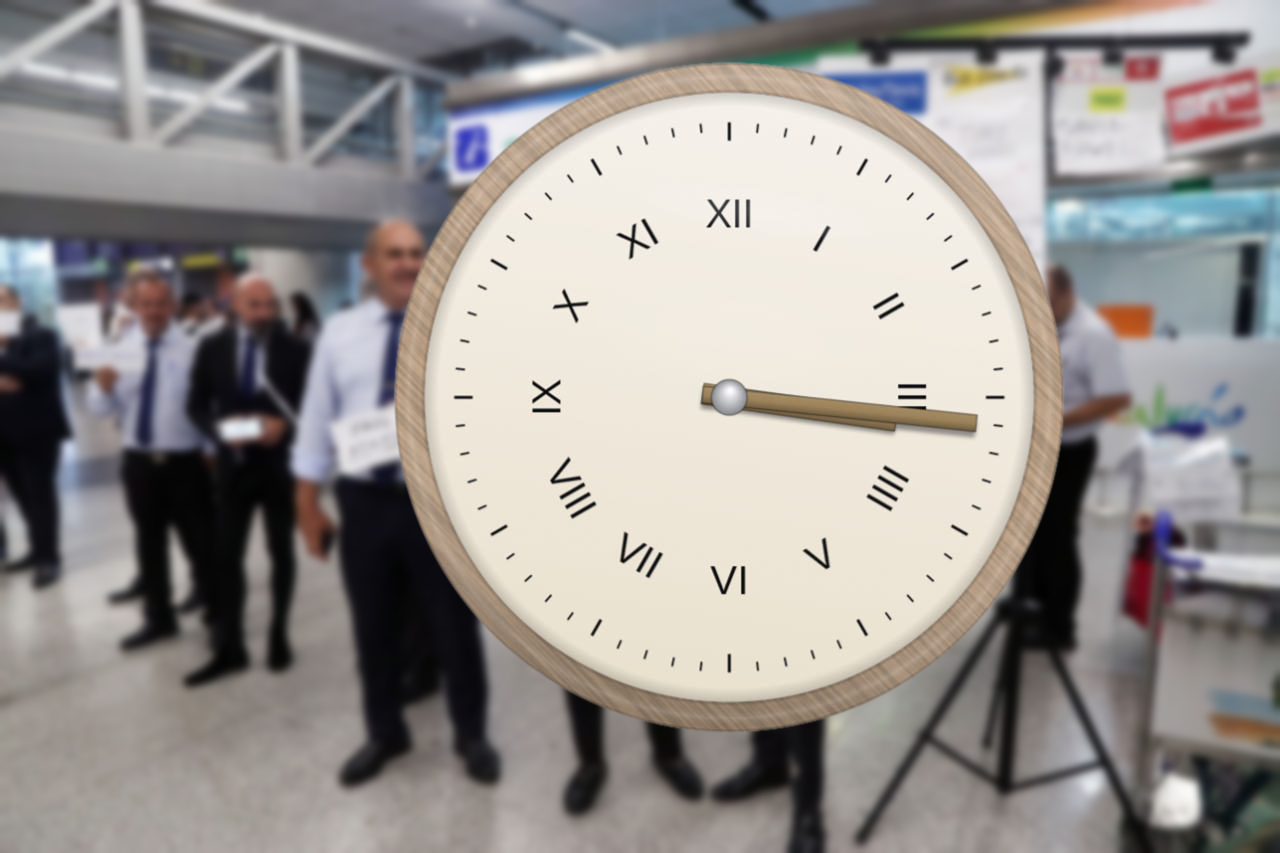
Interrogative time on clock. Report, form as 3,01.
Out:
3,16
